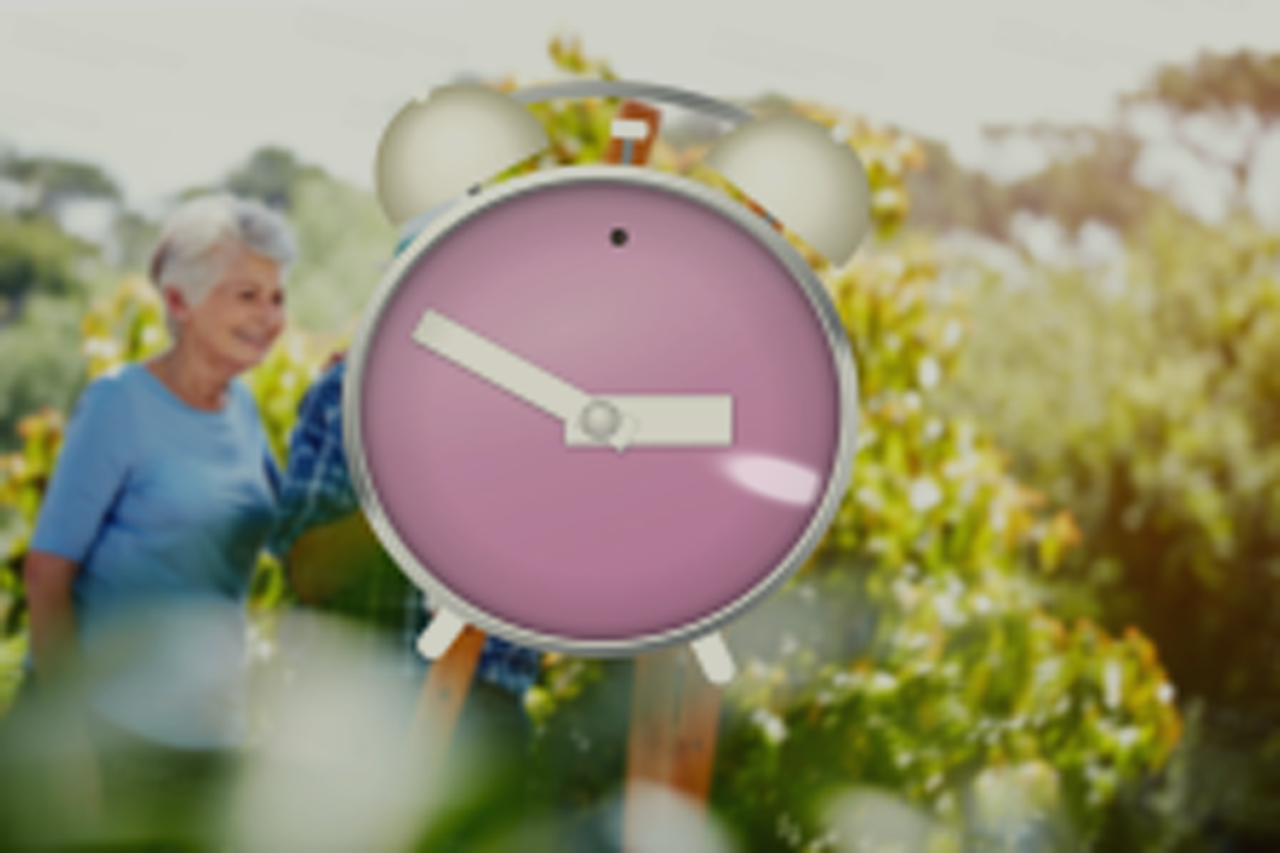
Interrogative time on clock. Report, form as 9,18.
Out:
2,49
